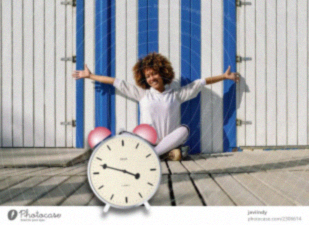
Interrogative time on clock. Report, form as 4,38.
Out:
3,48
